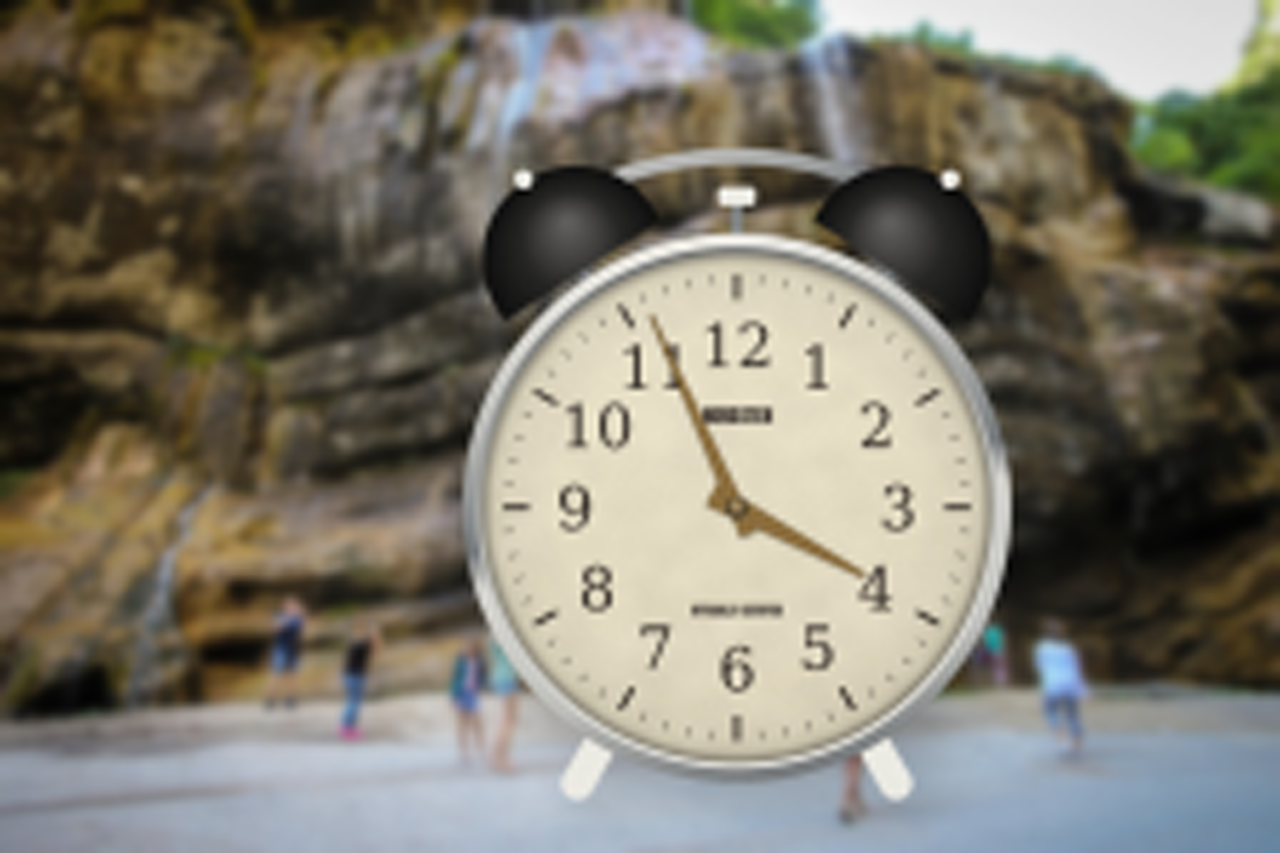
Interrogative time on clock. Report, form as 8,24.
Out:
3,56
